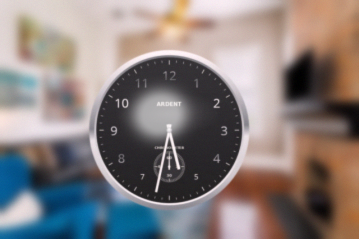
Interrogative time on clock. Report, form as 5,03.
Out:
5,32
